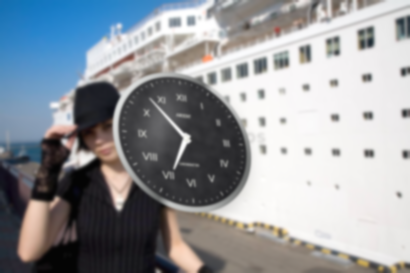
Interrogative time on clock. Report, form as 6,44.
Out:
6,53
